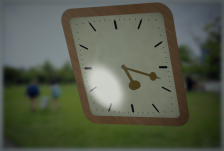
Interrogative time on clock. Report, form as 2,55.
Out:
5,18
